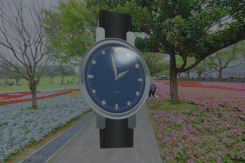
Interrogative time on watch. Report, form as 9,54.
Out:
1,58
